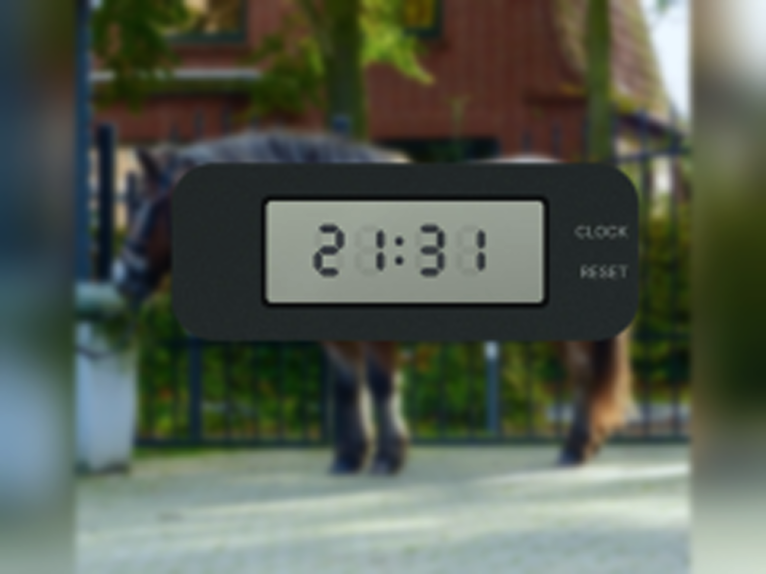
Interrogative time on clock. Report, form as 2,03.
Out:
21,31
